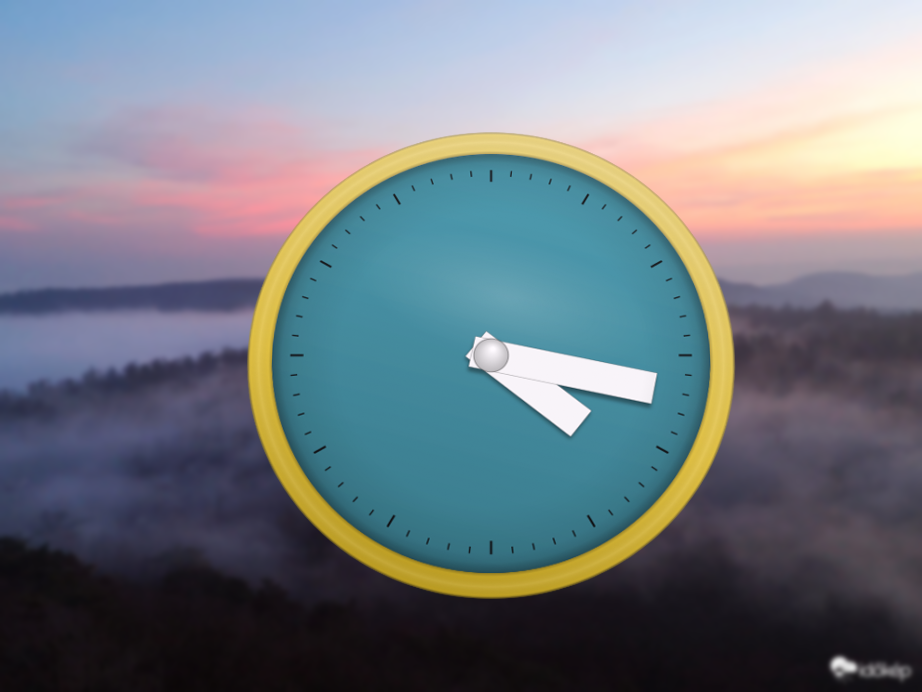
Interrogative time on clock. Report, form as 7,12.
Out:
4,17
